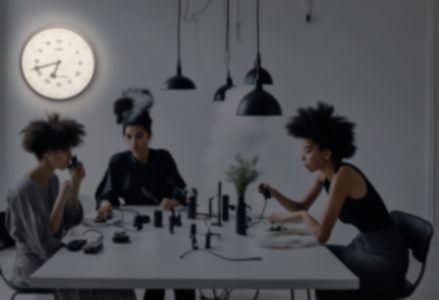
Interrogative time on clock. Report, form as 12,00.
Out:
6,42
